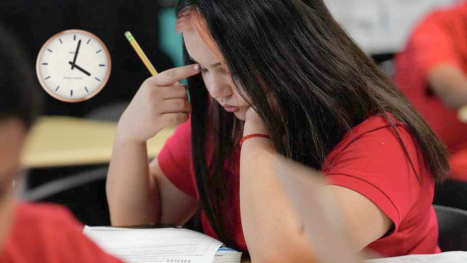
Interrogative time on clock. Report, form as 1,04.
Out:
4,02
